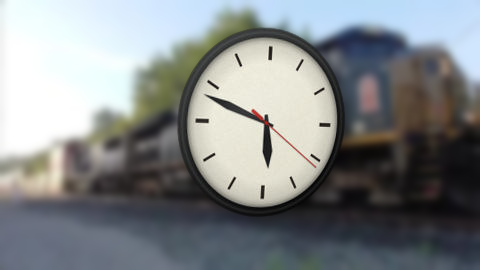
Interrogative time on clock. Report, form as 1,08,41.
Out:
5,48,21
